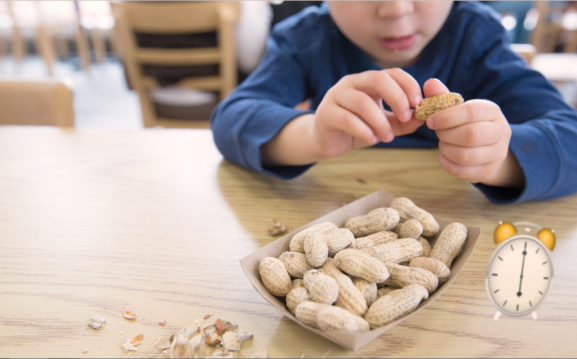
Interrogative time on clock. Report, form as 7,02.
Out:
6,00
